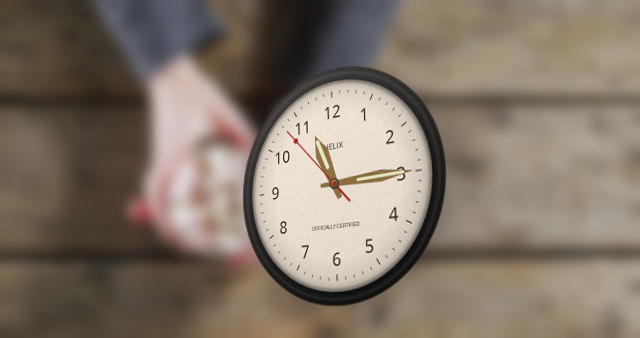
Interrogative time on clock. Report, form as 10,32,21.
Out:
11,14,53
